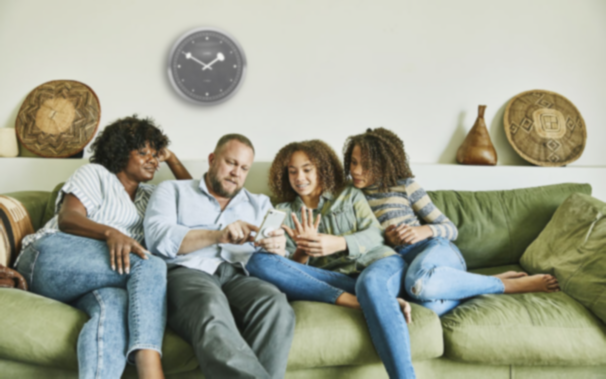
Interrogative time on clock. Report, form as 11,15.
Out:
1,50
